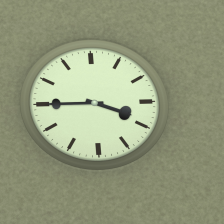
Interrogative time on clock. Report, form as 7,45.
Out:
3,45
